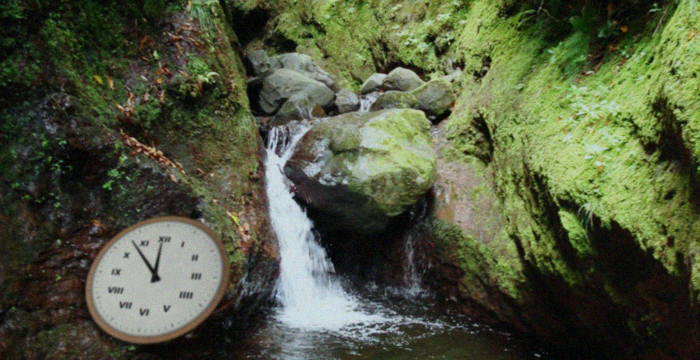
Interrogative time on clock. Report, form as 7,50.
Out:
11,53
